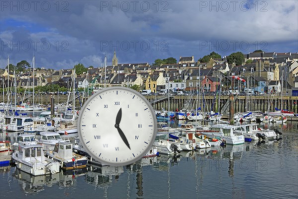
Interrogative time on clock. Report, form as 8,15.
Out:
12,25
